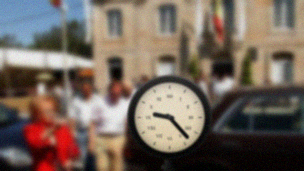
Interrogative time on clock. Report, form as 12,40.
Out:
9,23
